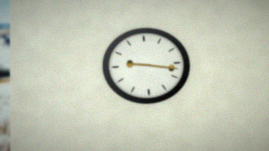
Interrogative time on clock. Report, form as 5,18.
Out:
9,17
